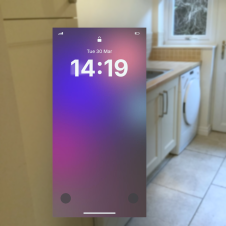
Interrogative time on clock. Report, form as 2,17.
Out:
14,19
